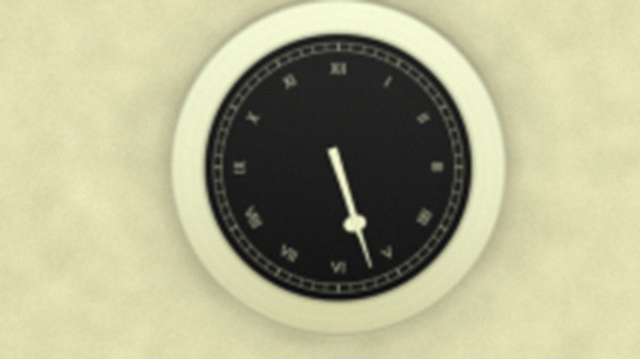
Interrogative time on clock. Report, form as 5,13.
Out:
5,27
